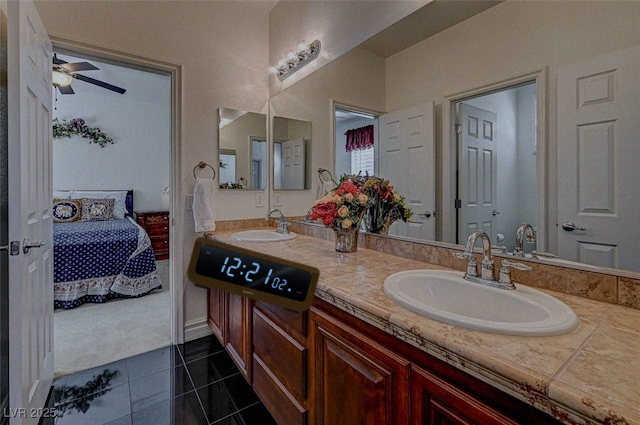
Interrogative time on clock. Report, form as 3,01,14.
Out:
12,21,02
